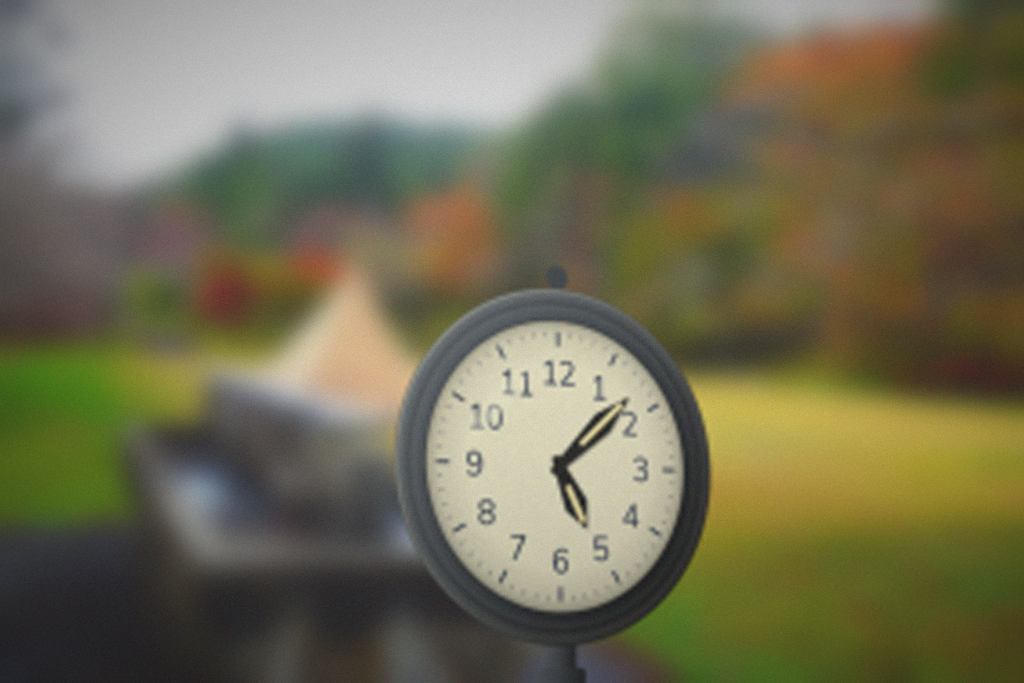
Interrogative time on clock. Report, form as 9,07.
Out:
5,08
